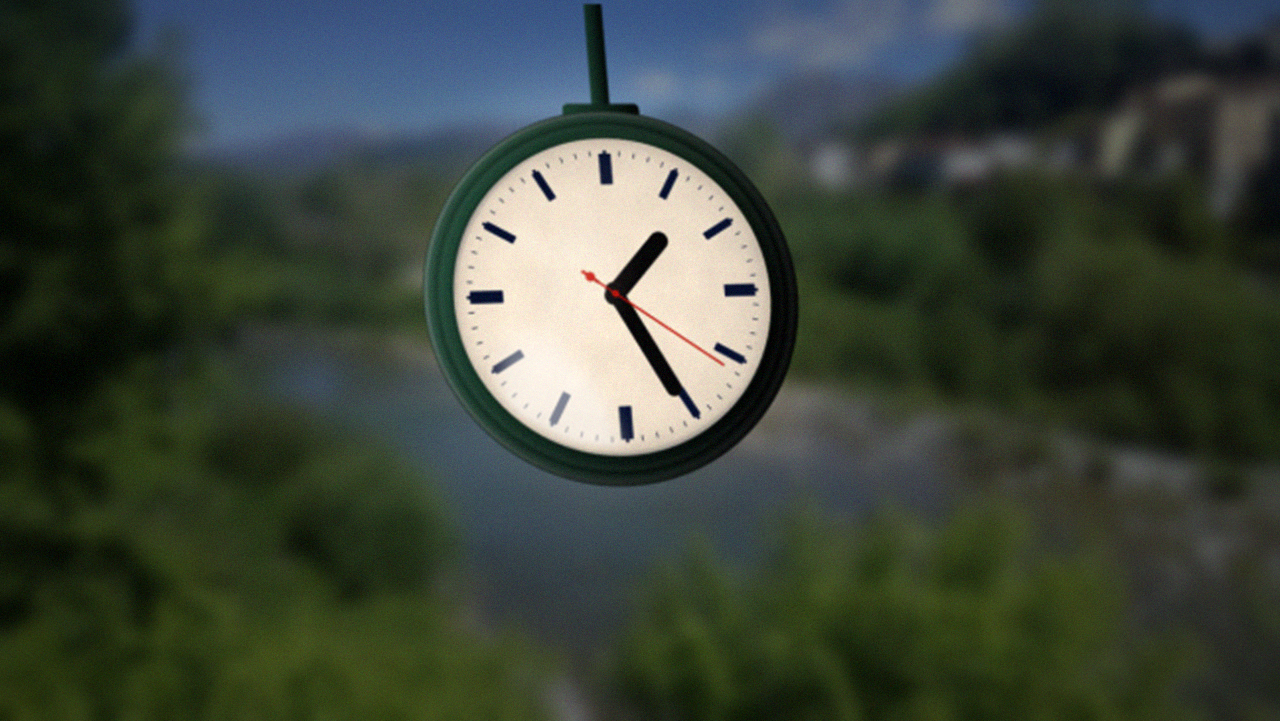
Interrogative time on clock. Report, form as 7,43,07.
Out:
1,25,21
